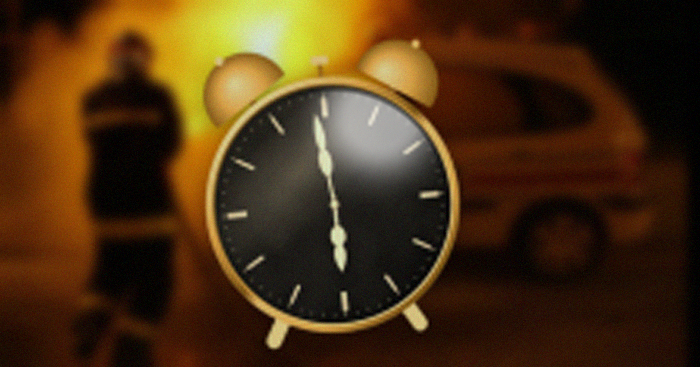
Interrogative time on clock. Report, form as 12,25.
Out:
5,59
